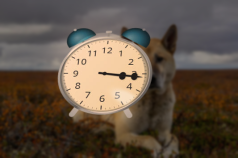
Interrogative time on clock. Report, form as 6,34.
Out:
3,16
